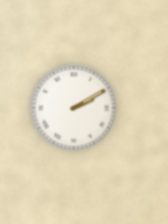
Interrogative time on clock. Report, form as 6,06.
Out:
2,10
